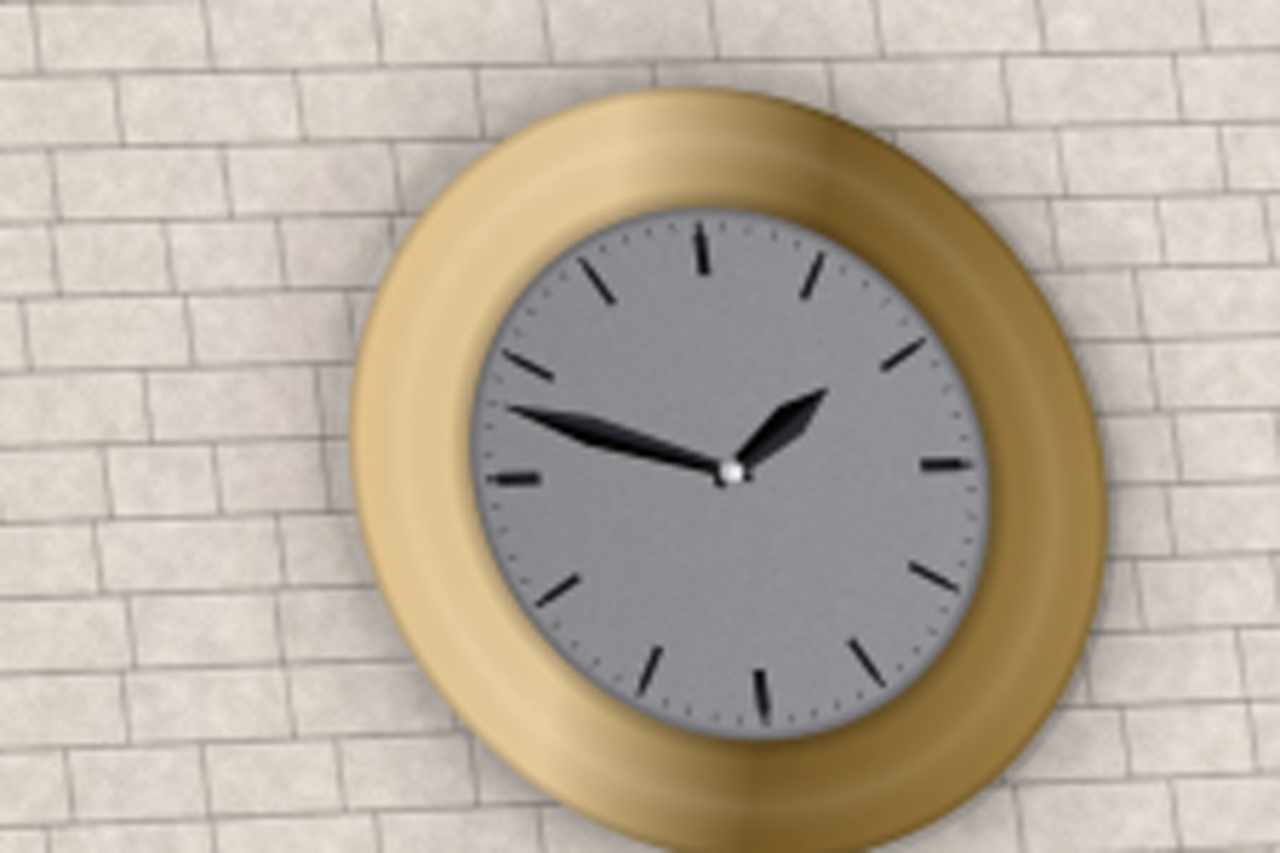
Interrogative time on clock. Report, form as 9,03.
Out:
1,48
